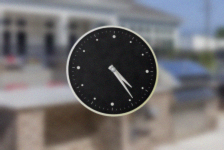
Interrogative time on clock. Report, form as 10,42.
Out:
4,24
